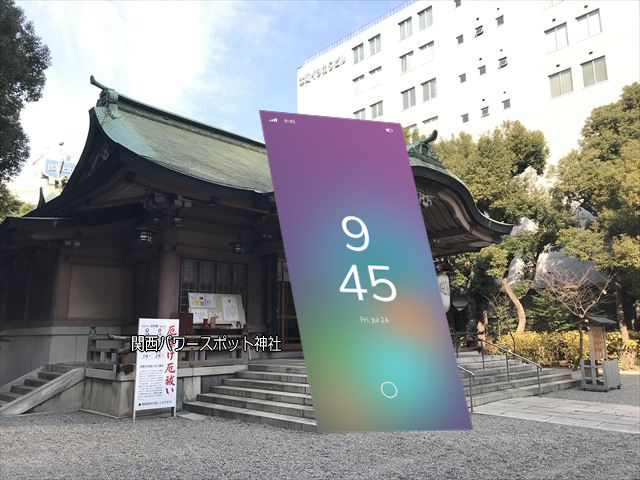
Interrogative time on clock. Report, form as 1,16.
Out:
9,45
